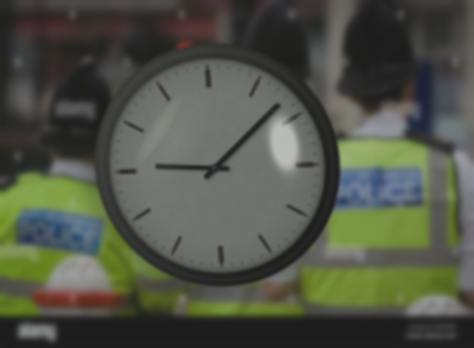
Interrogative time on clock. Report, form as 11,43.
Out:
9,08
